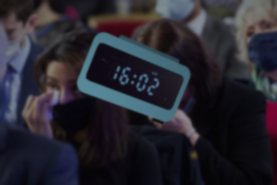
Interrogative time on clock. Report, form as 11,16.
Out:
16,02
